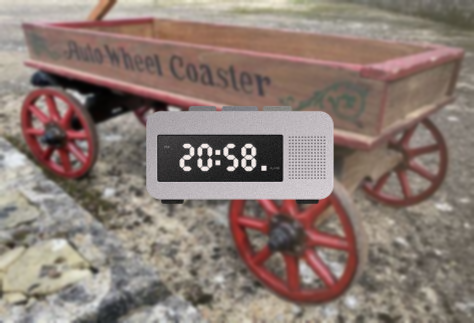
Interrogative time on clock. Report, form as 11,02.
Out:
20,58
